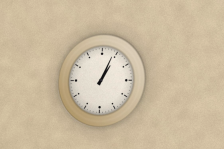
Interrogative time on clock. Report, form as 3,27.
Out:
1,04
